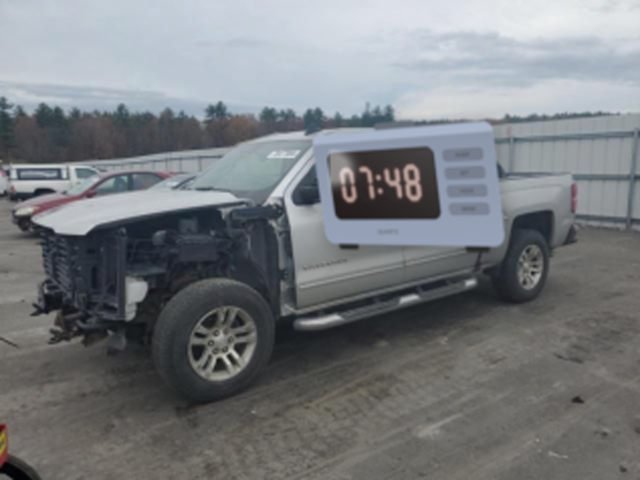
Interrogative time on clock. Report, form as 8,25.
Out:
7,48
